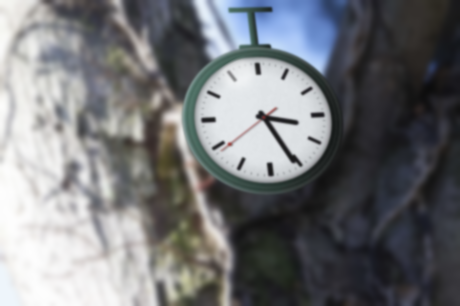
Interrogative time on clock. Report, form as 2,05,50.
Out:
3,25,39
